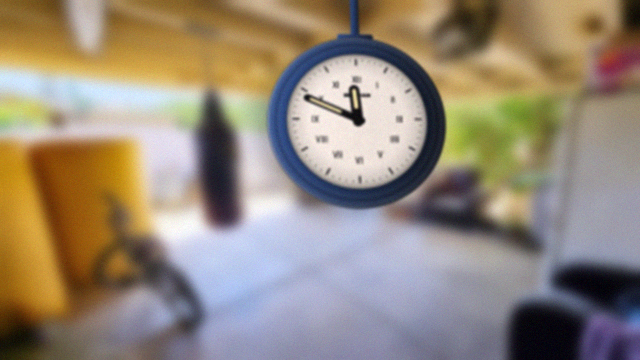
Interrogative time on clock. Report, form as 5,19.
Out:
11,49
